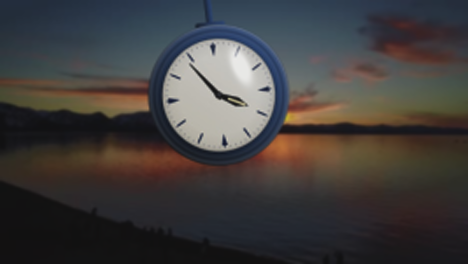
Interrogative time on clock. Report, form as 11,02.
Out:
3,54
